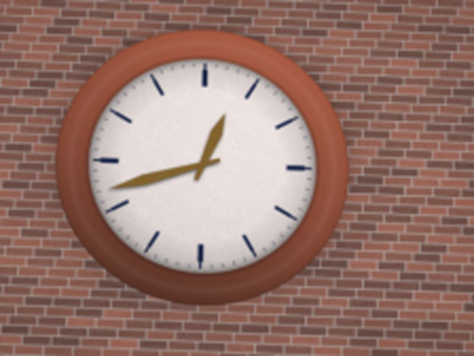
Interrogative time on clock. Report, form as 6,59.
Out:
12,42
